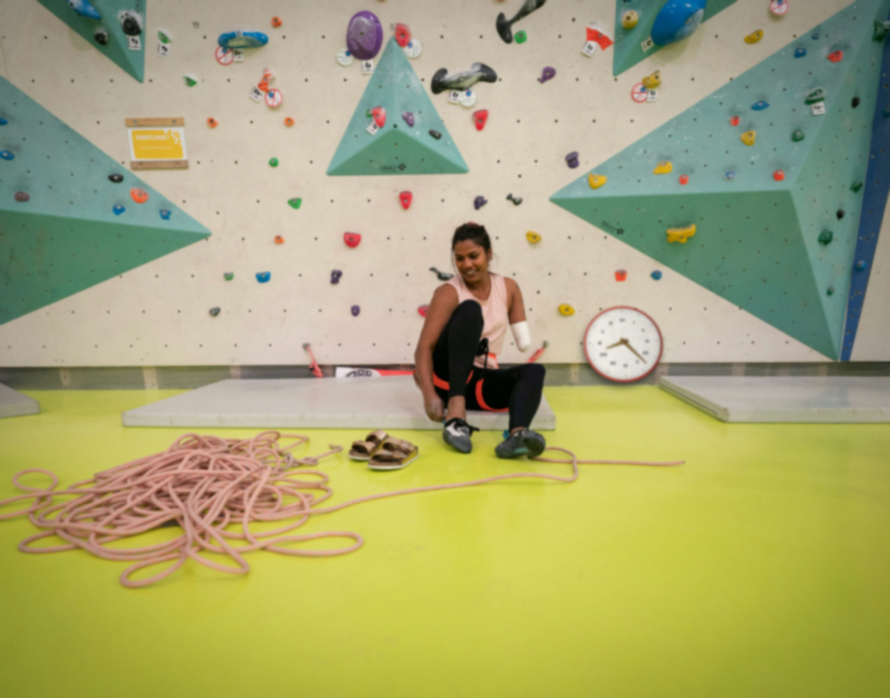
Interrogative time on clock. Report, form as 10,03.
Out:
8,23
